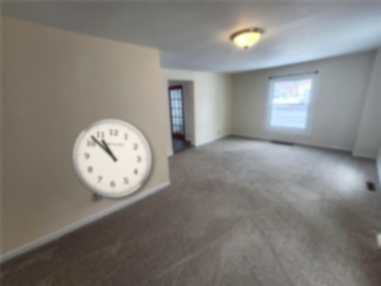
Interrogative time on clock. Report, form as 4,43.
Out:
10,52
